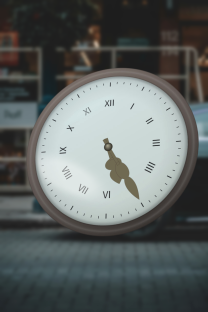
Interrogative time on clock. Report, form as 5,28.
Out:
5,25
